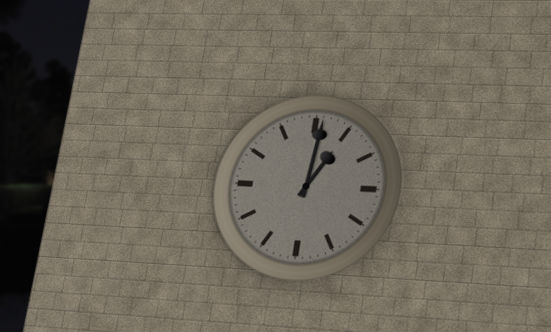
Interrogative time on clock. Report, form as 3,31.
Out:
1,01
